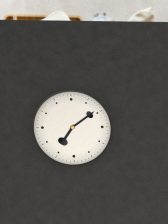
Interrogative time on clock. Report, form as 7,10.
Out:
7,09
